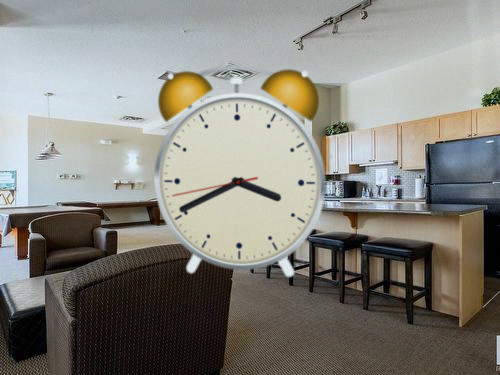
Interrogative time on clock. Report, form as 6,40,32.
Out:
3,40,43
